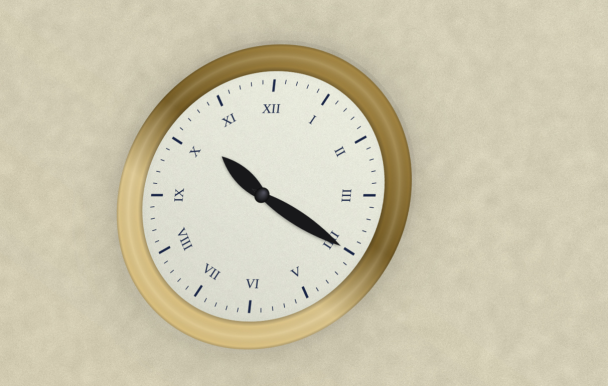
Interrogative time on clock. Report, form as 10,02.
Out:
10,20
